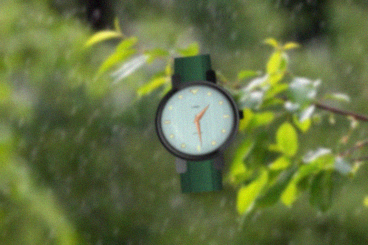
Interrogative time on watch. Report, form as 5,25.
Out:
1,29
